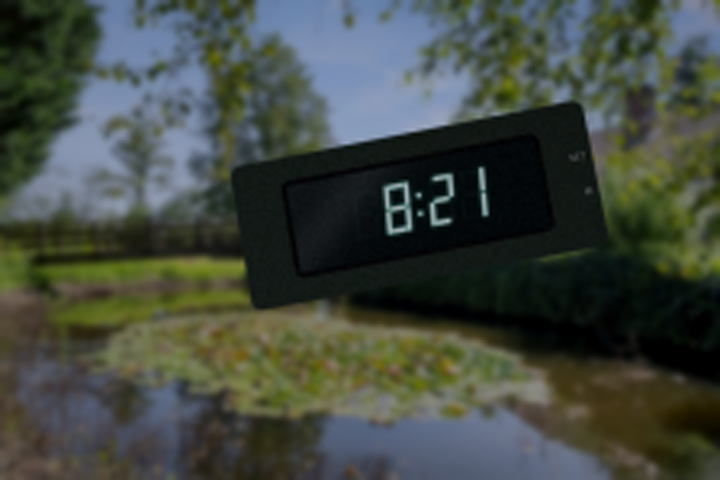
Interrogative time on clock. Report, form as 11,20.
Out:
8,21
